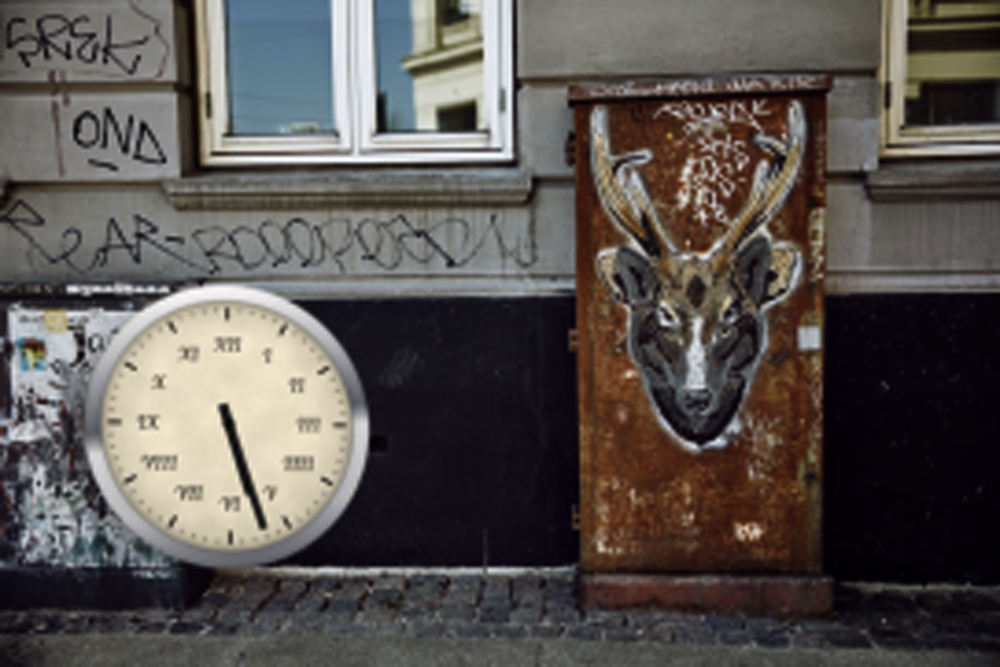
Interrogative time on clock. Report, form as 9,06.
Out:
5,27
